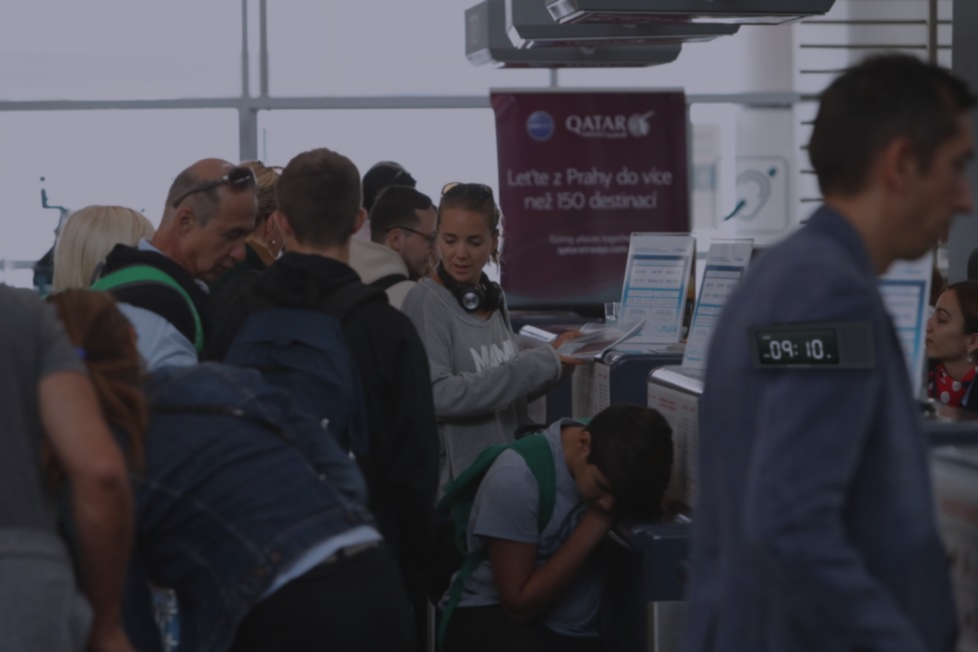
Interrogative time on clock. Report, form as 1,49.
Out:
9,10
